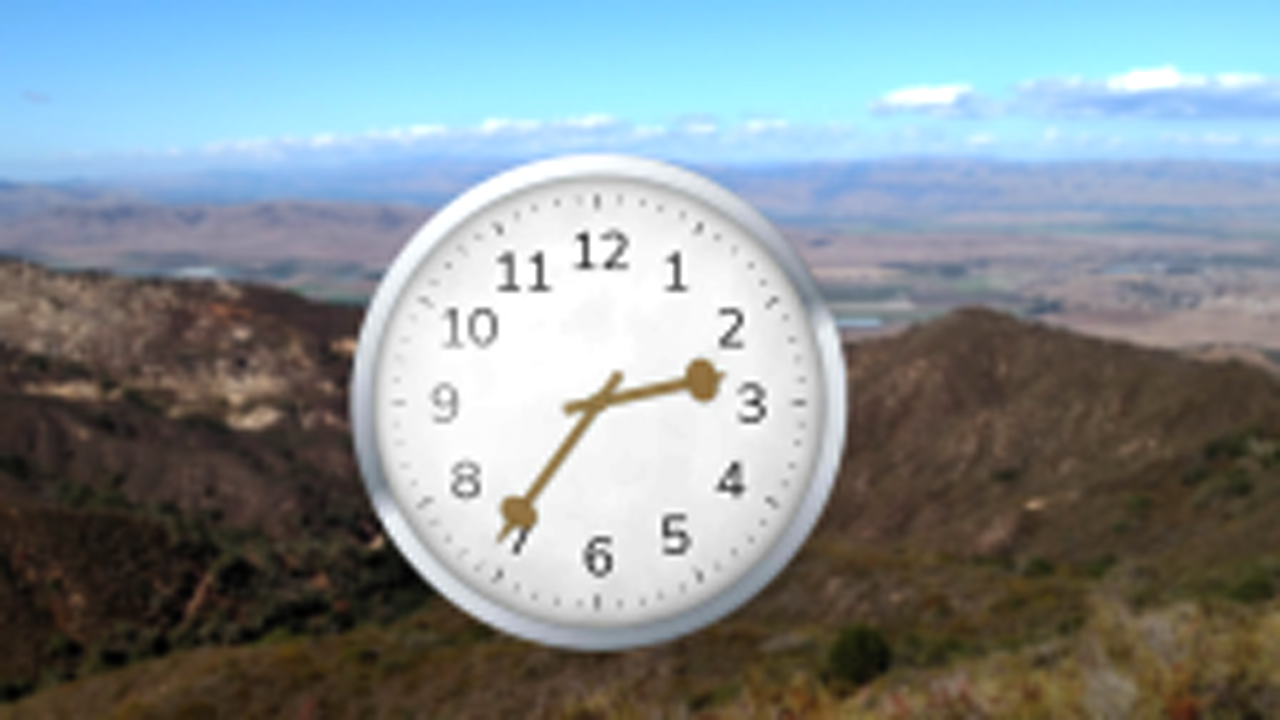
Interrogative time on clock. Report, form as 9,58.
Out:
2,36
